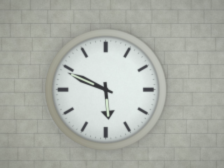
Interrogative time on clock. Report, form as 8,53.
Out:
5,49
